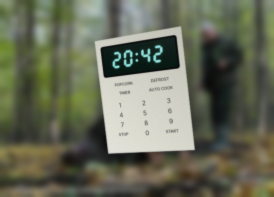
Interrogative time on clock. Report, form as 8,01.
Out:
20,42
